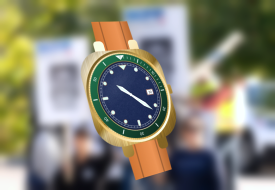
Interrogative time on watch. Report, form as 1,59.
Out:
10,22
